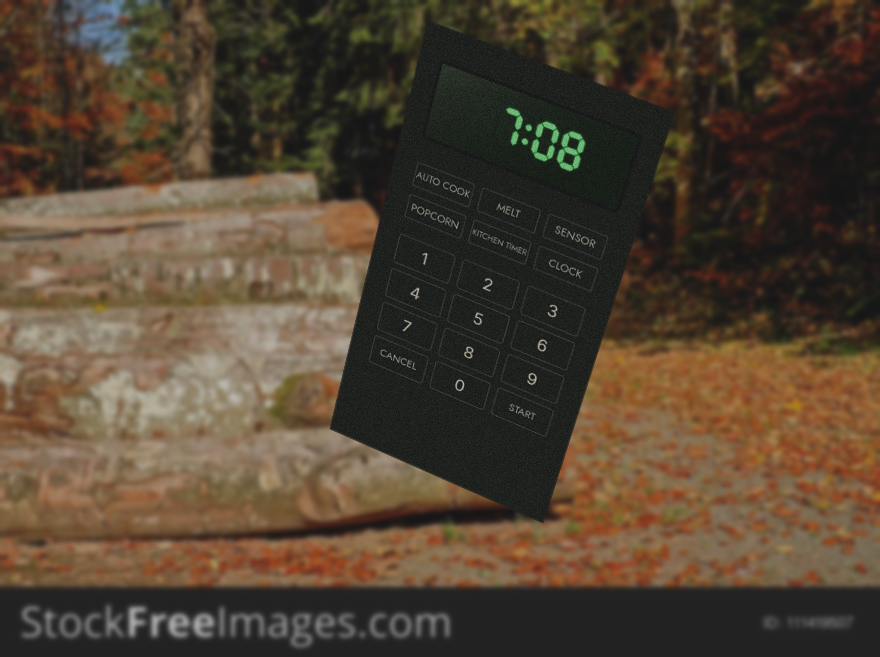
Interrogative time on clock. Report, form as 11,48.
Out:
7,08
